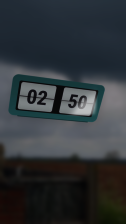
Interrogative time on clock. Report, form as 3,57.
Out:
2,50
